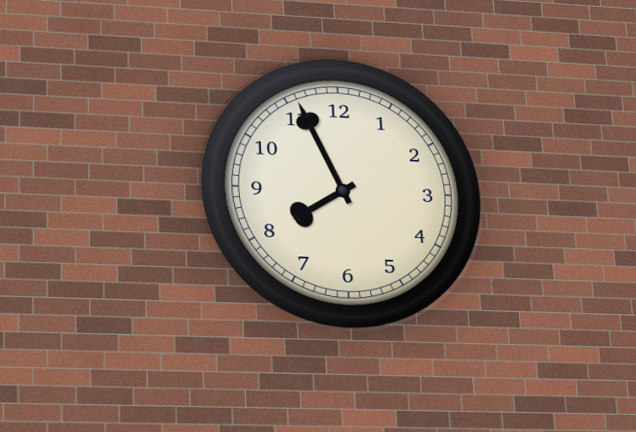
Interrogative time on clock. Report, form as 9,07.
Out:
7,56
